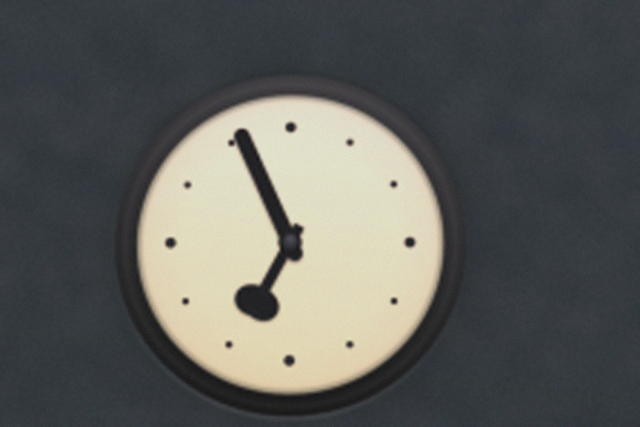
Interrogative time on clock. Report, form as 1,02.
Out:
6,56
